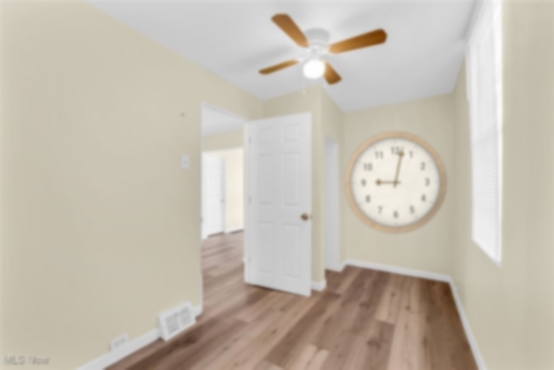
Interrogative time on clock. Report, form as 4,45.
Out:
9,02
